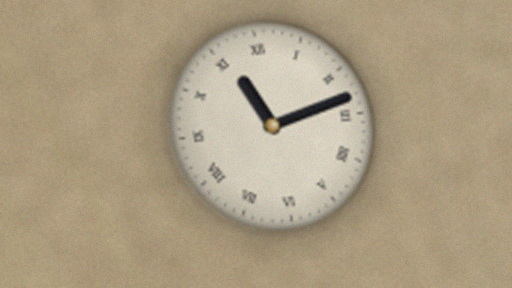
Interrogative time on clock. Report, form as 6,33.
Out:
11,13
